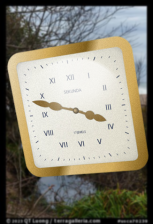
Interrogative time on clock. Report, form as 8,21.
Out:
3,48
